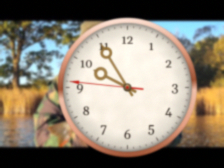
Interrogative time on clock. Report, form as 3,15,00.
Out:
9,54,46
